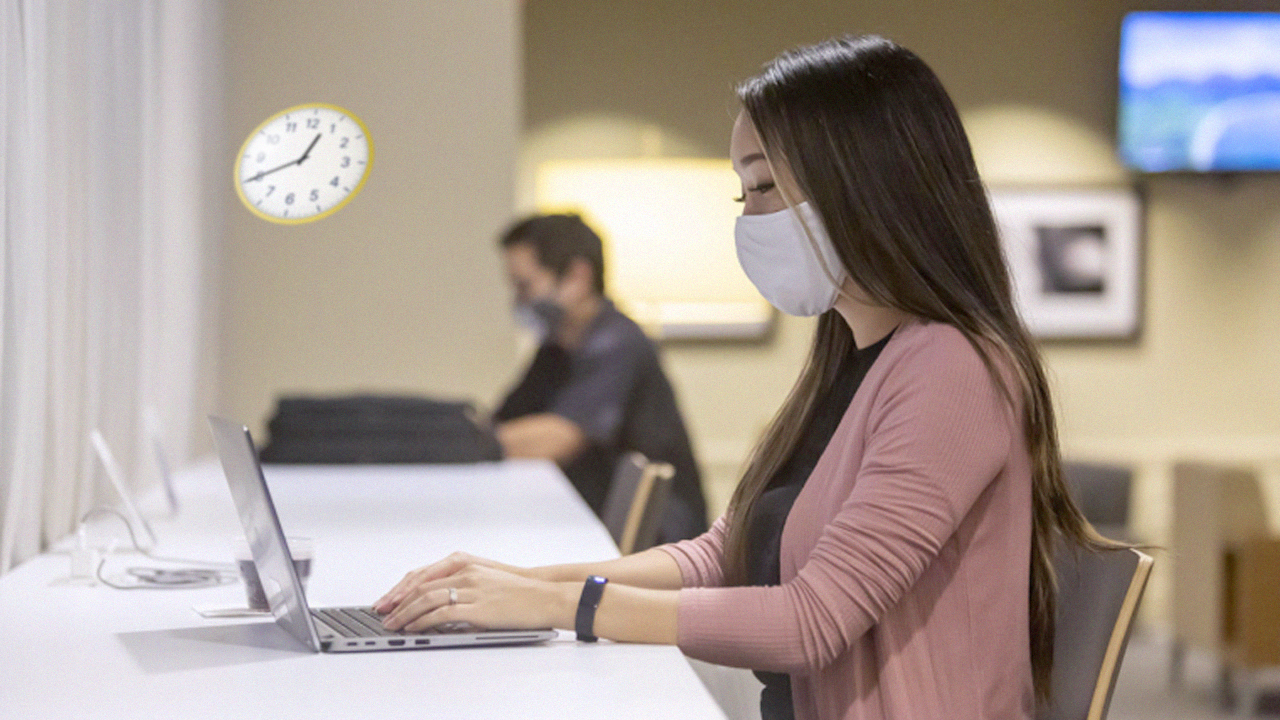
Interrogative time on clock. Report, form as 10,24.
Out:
12,40
